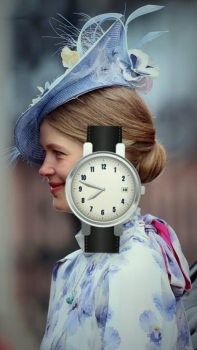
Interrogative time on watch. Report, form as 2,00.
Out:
7,48
